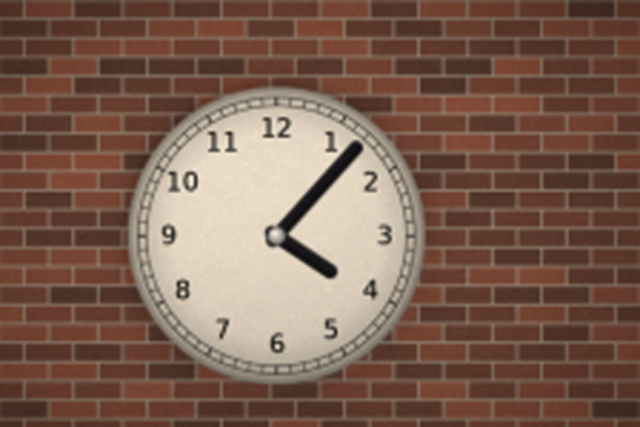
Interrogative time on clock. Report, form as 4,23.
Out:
4,07
